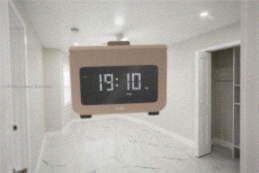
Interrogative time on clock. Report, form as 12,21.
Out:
19,10
